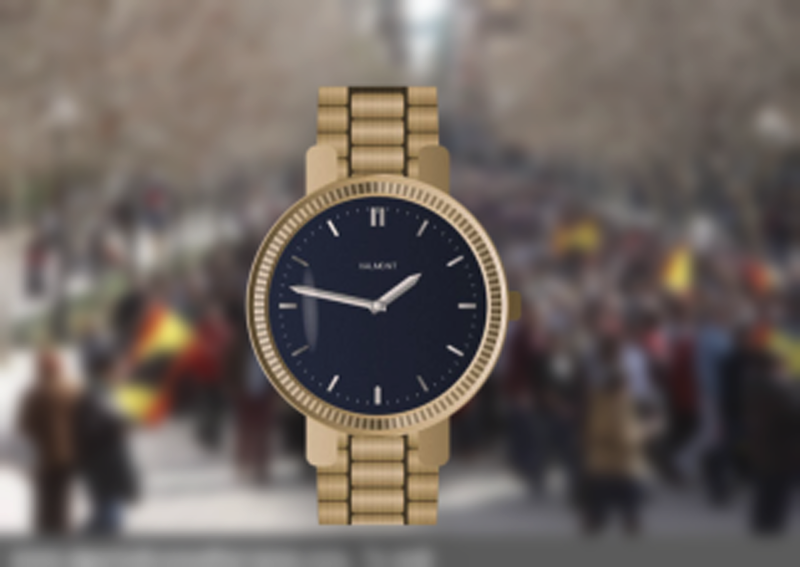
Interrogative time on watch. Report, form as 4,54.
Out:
1,47
